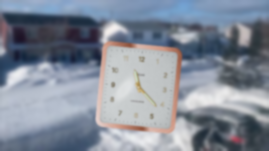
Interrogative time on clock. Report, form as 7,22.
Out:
11,22
